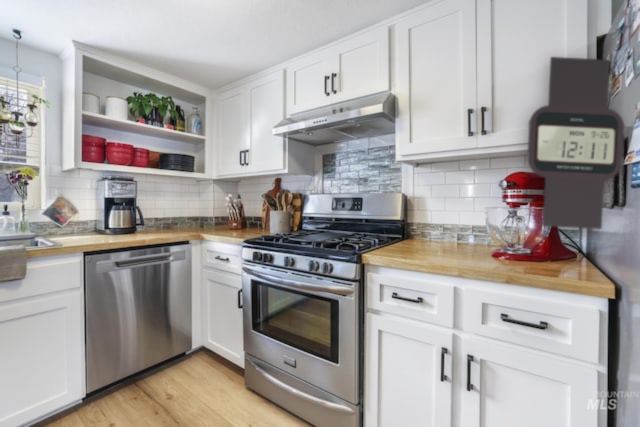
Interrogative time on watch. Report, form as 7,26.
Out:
12,11
